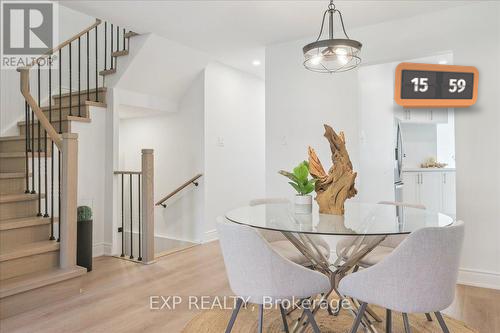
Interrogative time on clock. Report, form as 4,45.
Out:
15,59
